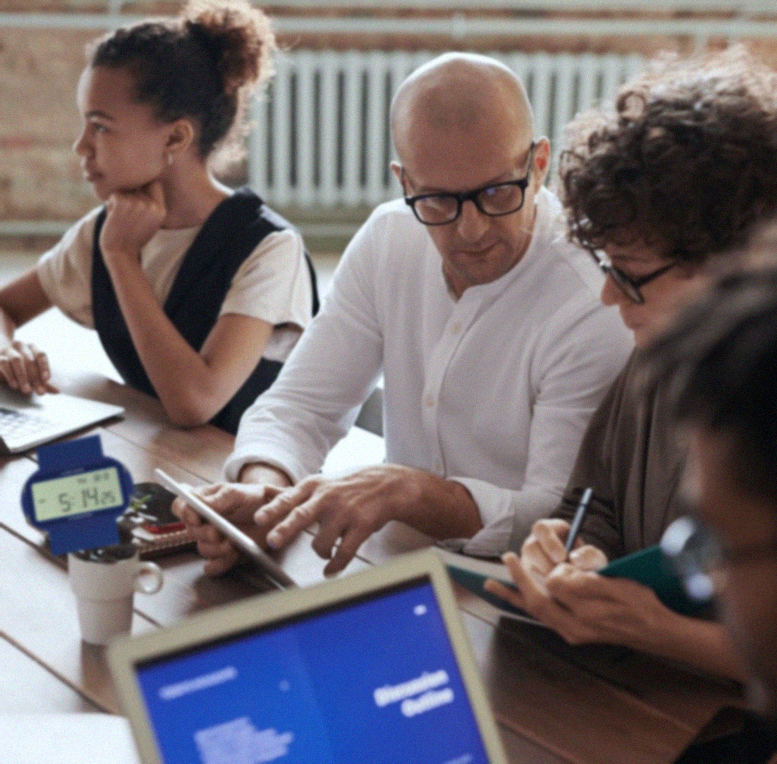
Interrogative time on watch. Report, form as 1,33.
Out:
5,14
